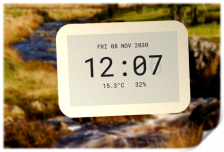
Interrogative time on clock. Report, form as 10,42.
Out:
12,07
